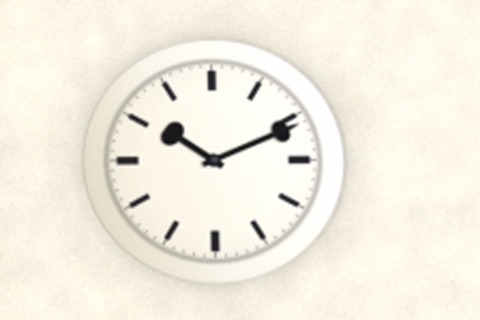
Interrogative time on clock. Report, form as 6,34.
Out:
10,11
